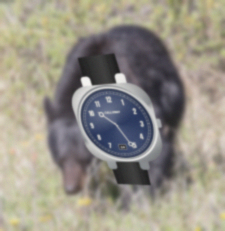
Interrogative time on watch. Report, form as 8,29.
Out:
10,26
